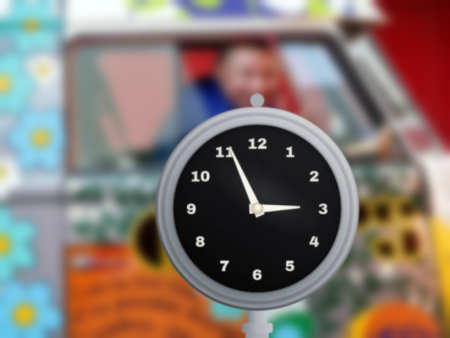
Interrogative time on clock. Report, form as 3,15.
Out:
2,56
